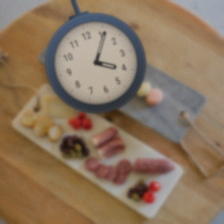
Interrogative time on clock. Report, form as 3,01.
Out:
4,06
